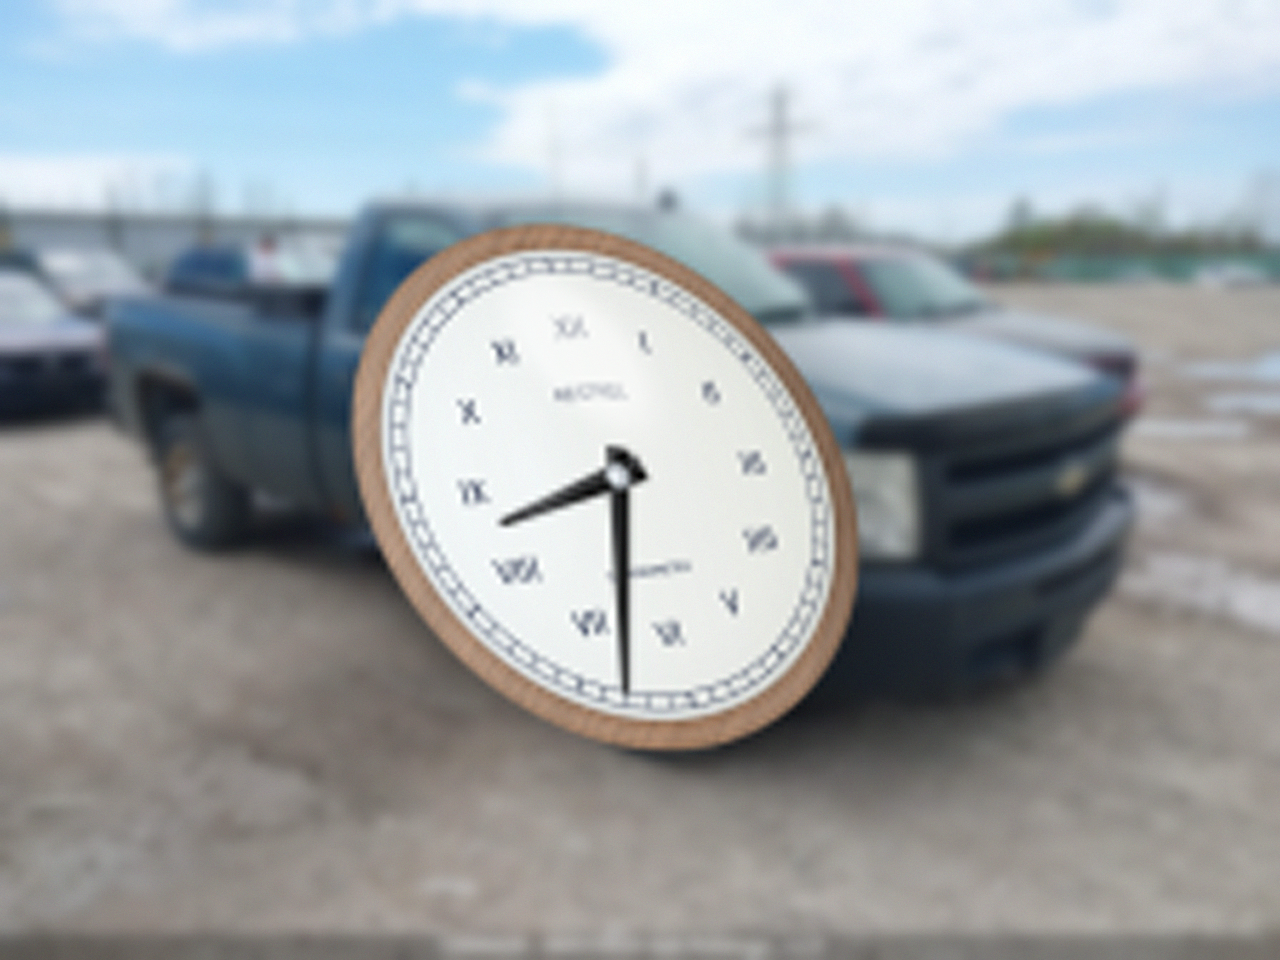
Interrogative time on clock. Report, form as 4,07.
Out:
8,33
